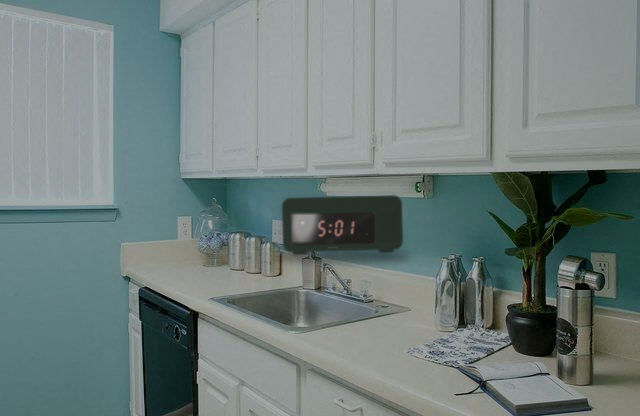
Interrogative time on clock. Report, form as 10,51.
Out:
5,01
